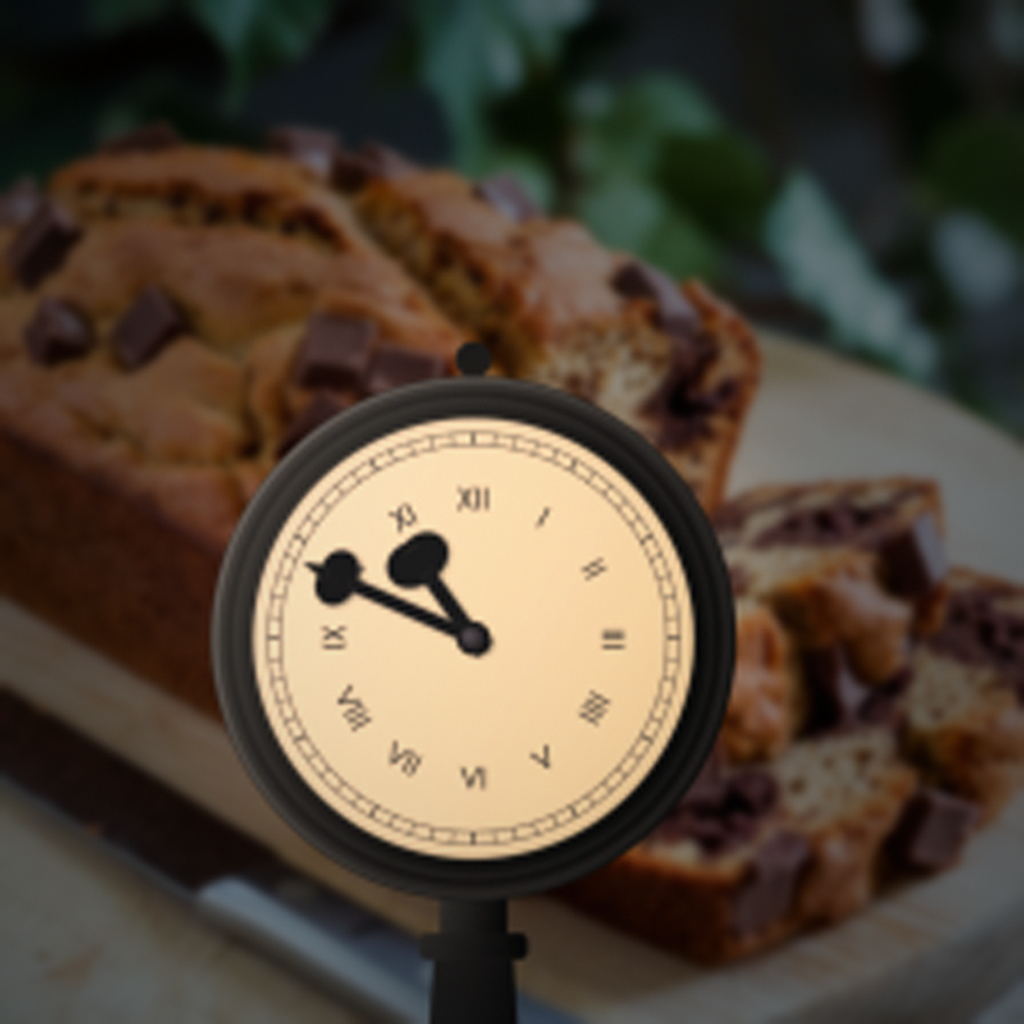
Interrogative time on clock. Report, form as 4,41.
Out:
10,49
